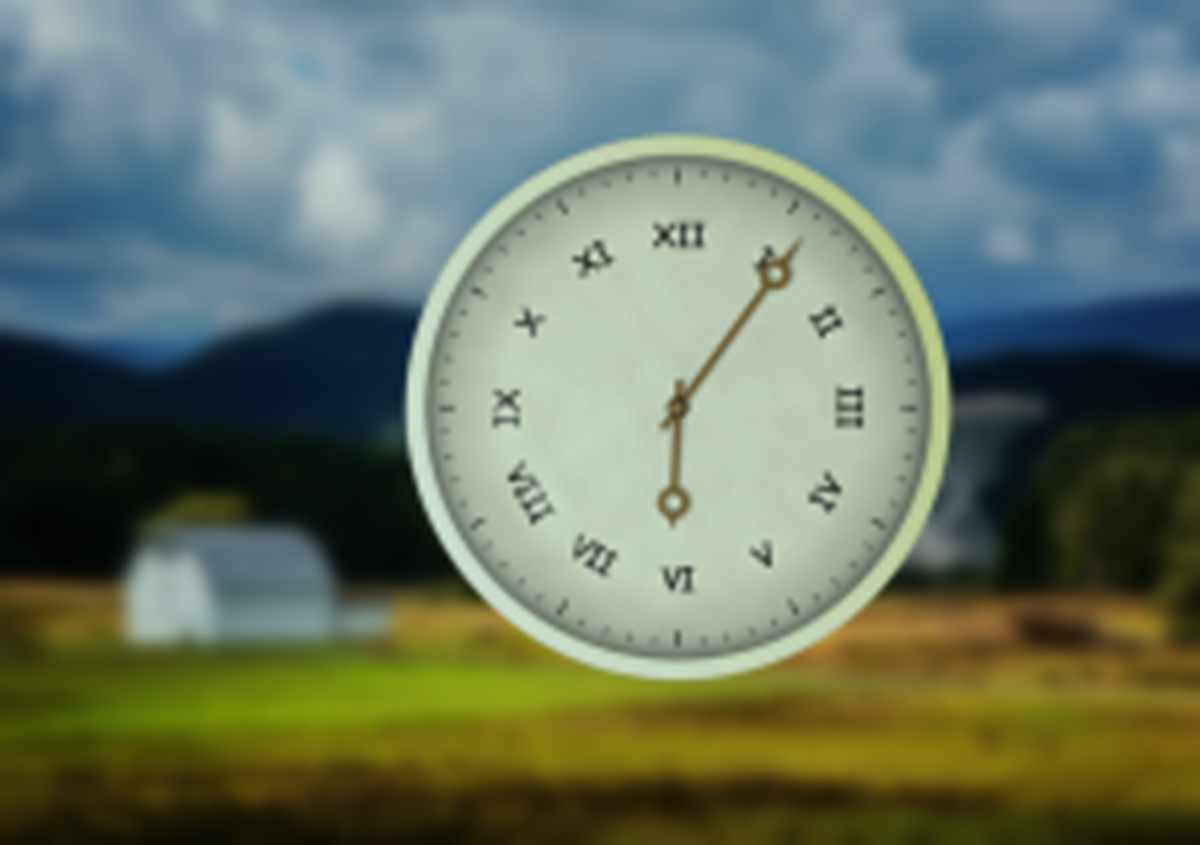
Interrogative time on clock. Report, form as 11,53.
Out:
6,06
